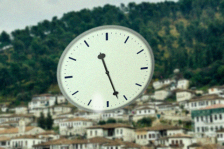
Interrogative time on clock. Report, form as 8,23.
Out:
11,27
